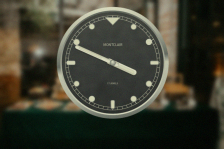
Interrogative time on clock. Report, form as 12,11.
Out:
3,49
